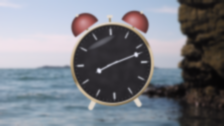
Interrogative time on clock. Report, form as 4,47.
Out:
8,12
